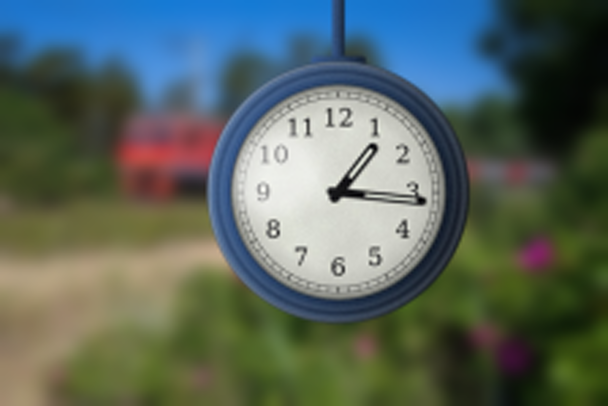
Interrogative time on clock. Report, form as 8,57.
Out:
1,16
